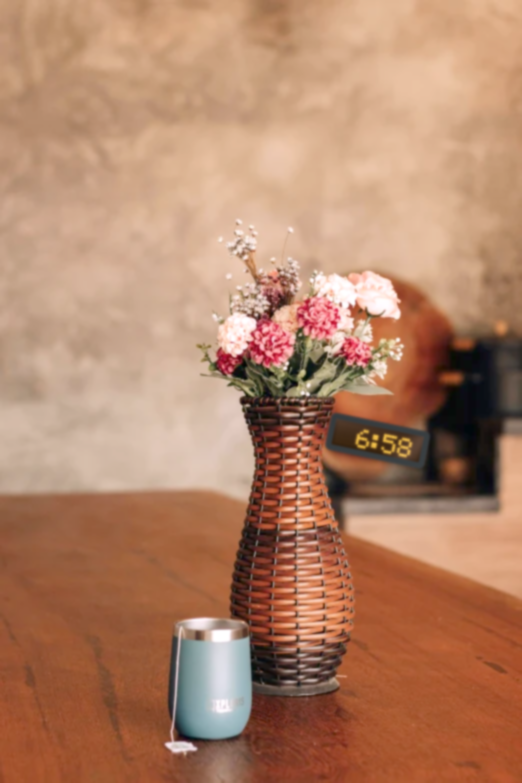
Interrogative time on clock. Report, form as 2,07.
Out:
6,58
